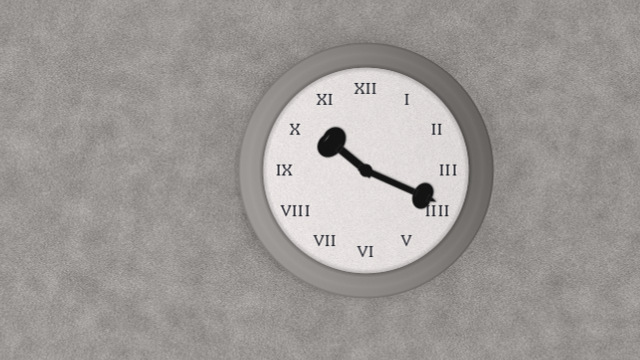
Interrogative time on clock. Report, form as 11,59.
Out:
10,19
